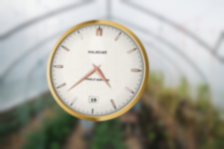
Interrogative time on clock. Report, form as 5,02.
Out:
4,38
